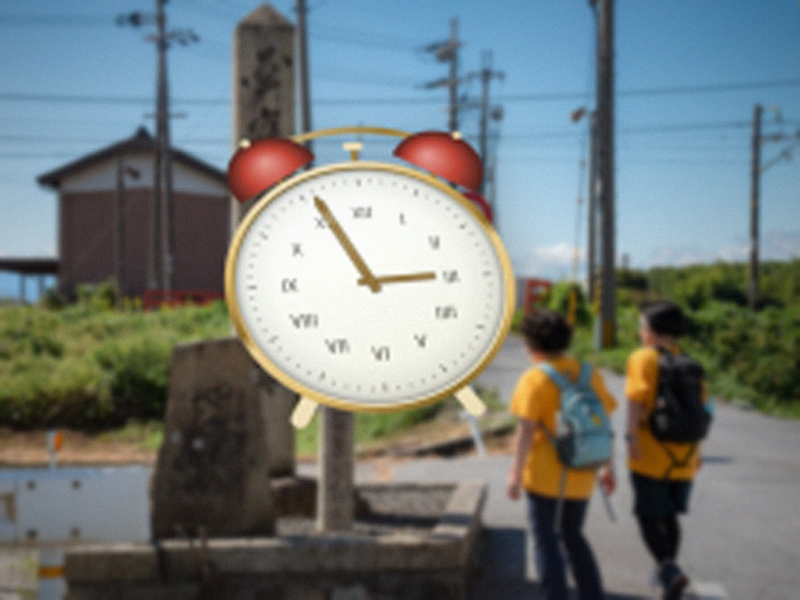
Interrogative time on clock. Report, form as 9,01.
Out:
2,56
